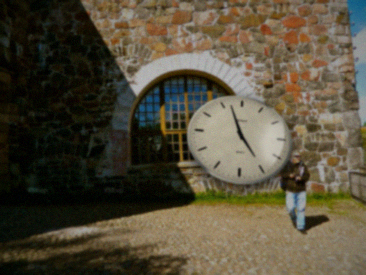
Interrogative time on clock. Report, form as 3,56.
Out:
4,57
